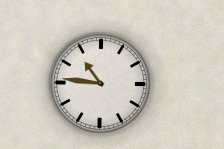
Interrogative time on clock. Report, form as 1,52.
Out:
10,46
